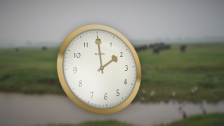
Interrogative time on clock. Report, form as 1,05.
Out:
2,00
